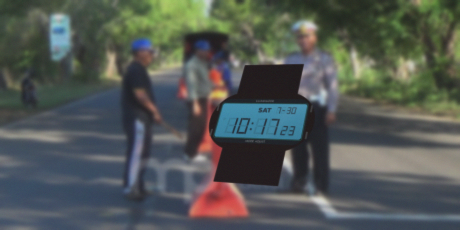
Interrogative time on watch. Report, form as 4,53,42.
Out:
10,17,23
